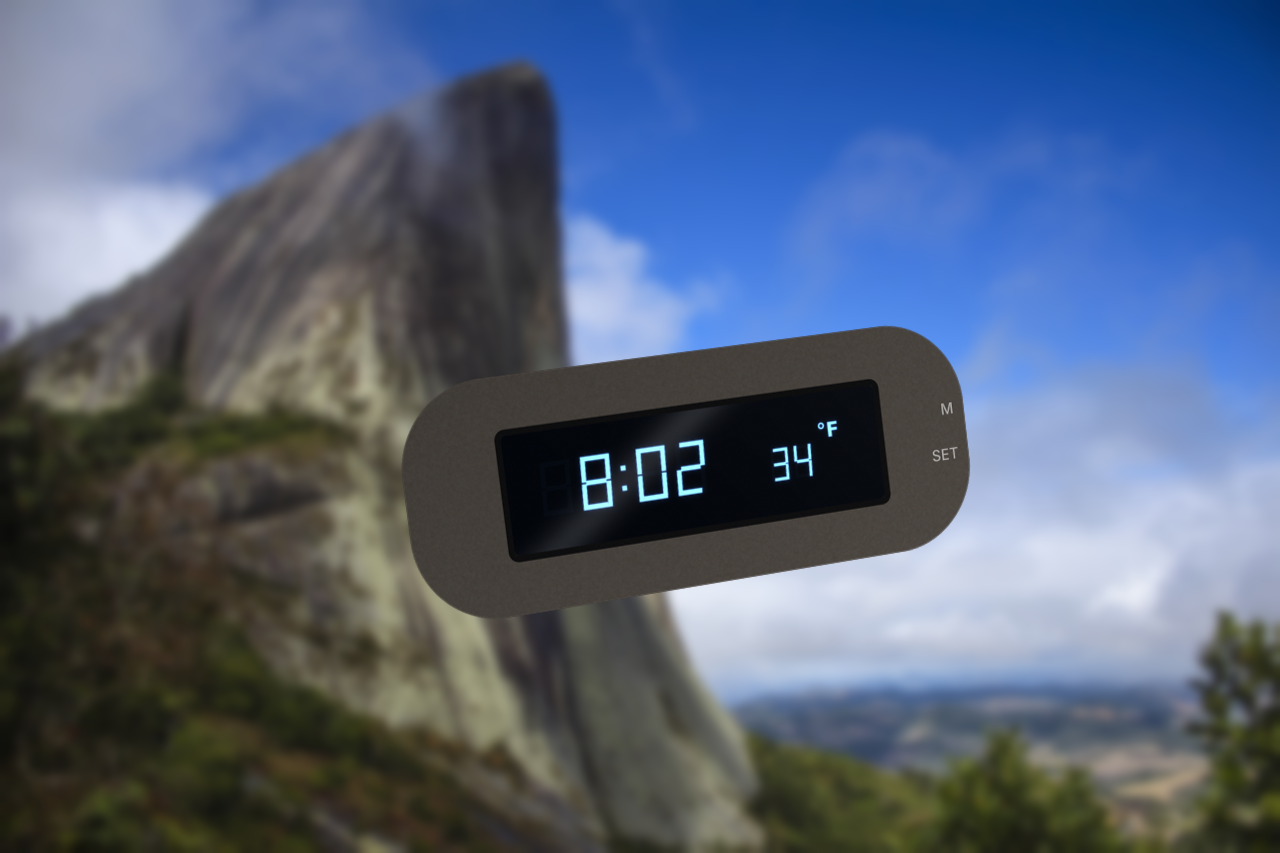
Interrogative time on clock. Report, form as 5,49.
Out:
8,02
